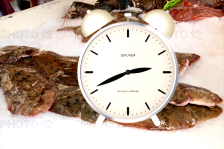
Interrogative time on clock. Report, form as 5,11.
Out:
2,41
